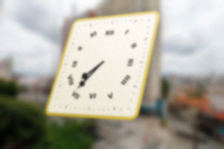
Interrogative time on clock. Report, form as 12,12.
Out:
7,36
